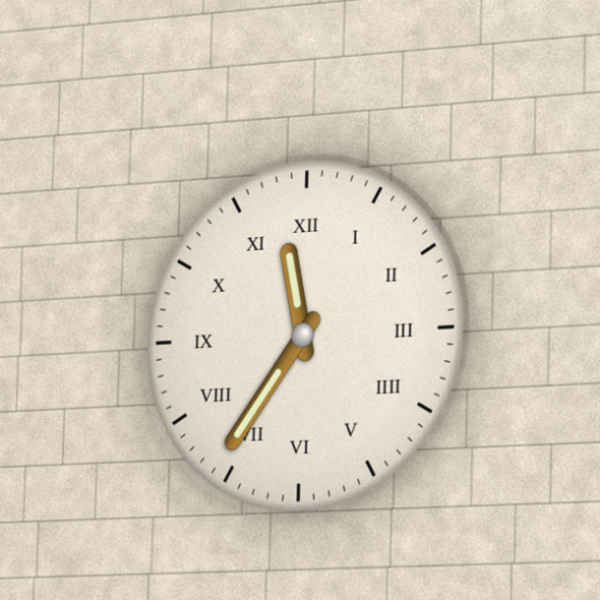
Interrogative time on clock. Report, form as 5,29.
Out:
11,36
